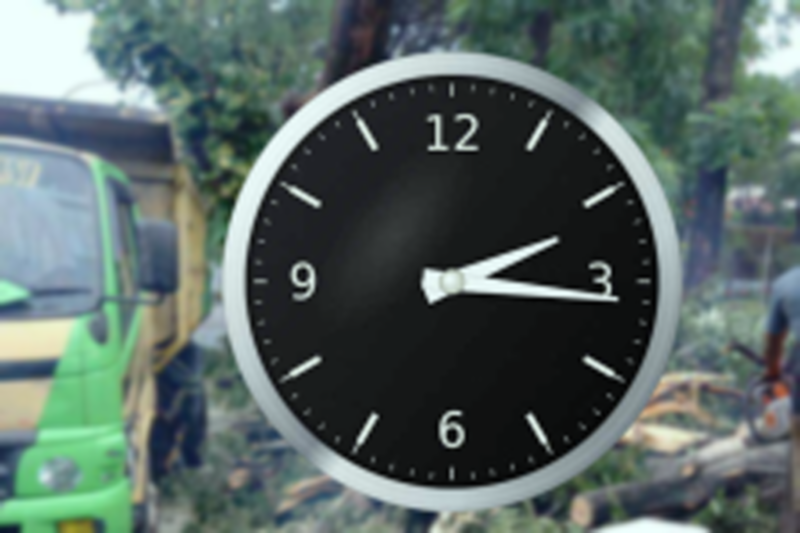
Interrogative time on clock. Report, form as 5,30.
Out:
2,16
